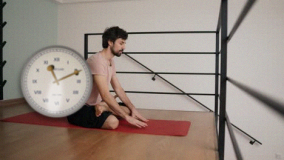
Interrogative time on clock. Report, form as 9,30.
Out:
11,11
